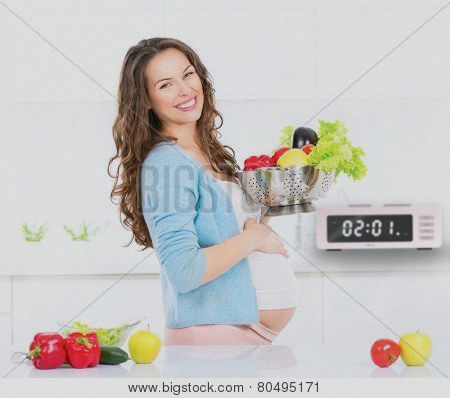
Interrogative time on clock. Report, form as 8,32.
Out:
2,01
